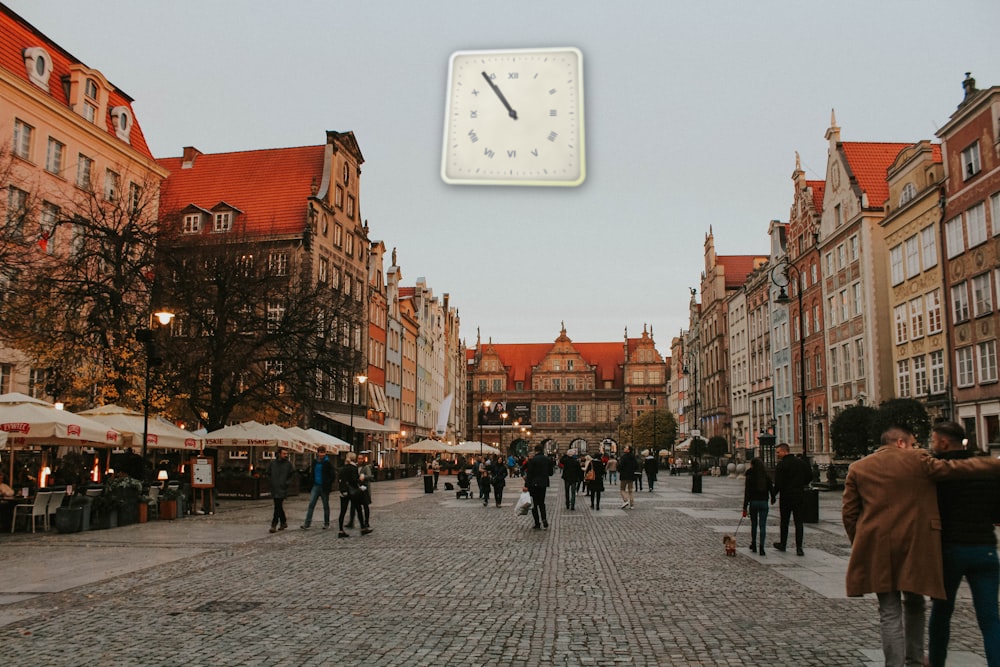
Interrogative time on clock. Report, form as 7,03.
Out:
10,54
